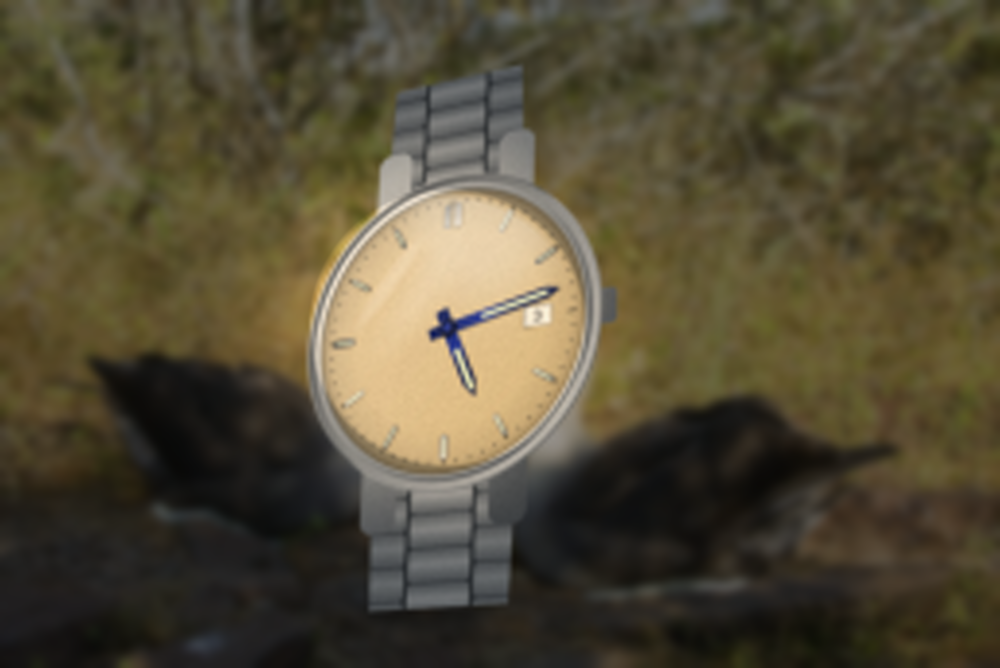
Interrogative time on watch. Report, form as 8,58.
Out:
5,13
